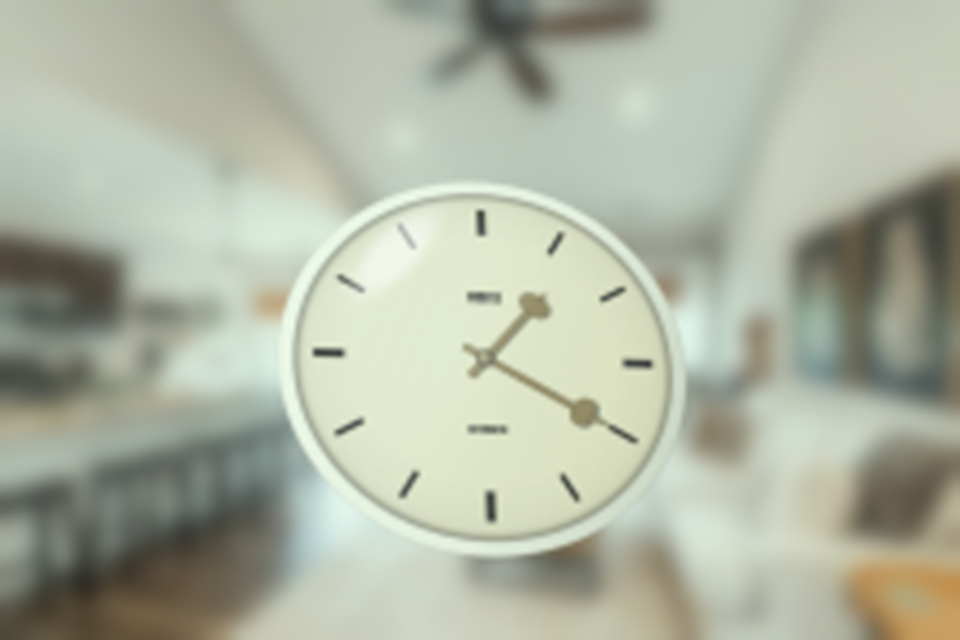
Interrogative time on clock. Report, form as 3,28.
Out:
1,20
